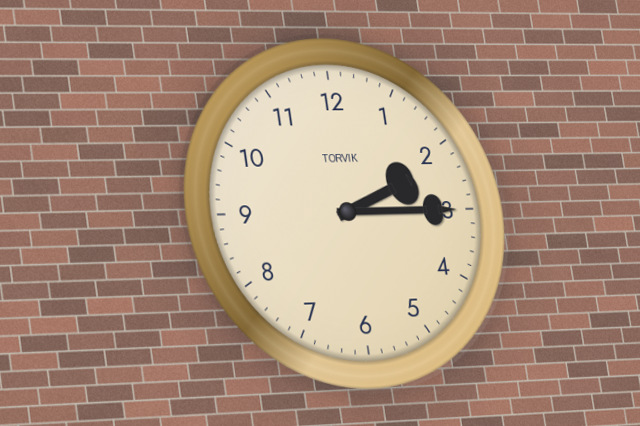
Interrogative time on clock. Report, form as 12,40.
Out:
2,15
